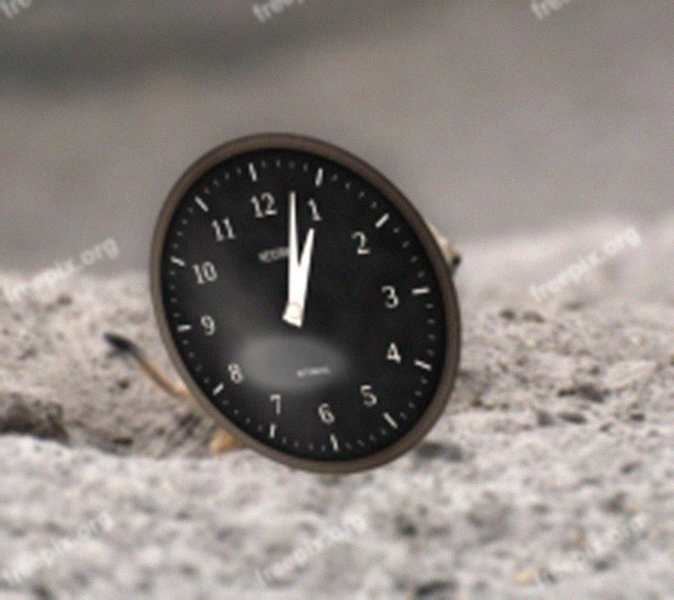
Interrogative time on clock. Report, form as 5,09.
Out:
1,03
